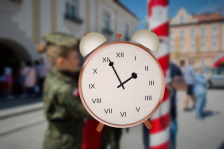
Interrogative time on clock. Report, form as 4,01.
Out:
1,56
